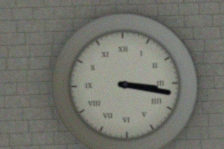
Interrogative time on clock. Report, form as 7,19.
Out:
3,17
